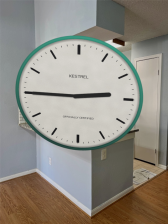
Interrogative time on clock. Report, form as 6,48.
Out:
2,45
